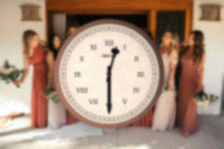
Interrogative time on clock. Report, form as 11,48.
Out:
12,30
